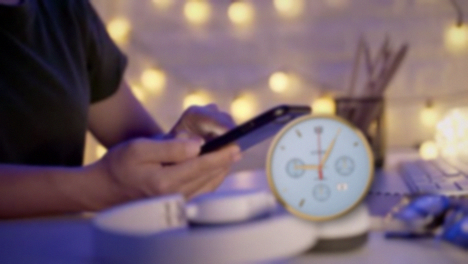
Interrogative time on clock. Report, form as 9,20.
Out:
9,05
